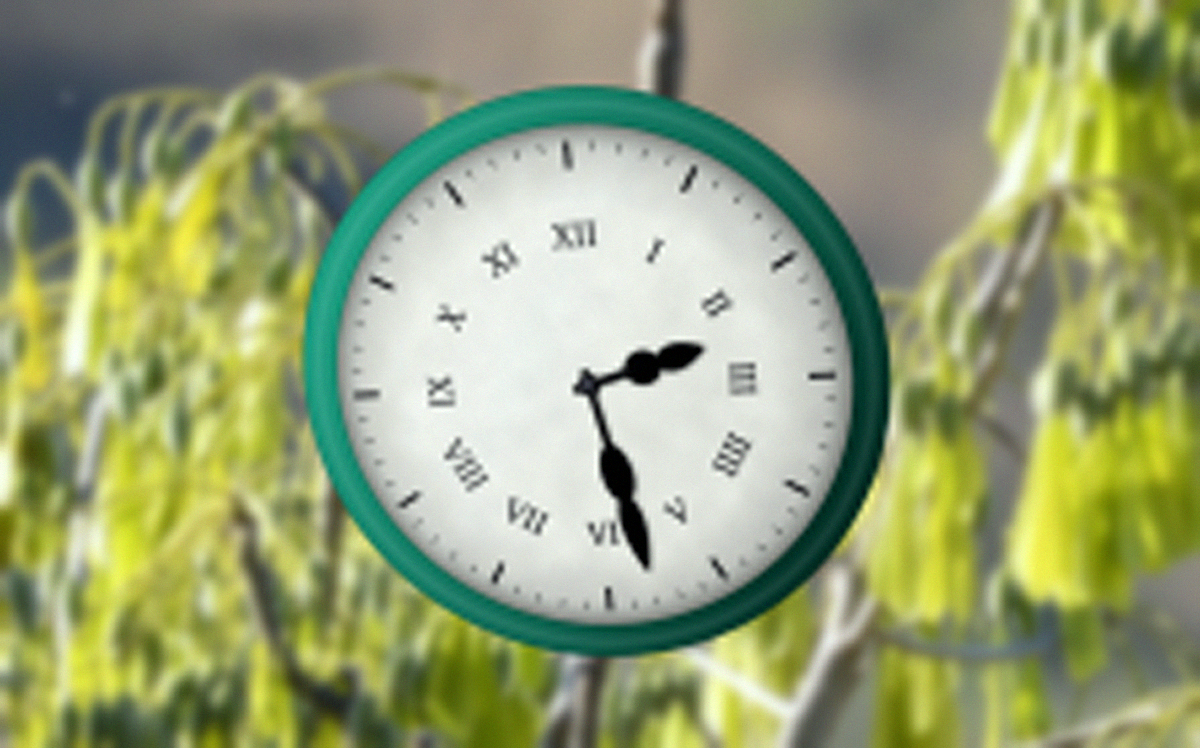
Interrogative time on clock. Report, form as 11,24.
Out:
2,28
